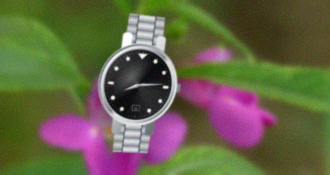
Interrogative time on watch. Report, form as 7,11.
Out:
8,14
